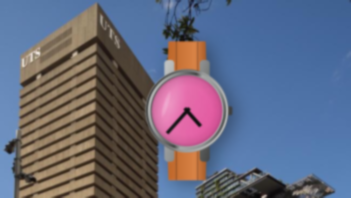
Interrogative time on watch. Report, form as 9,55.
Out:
4,37
